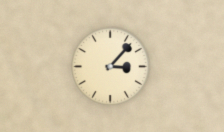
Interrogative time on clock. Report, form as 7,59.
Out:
3,07
